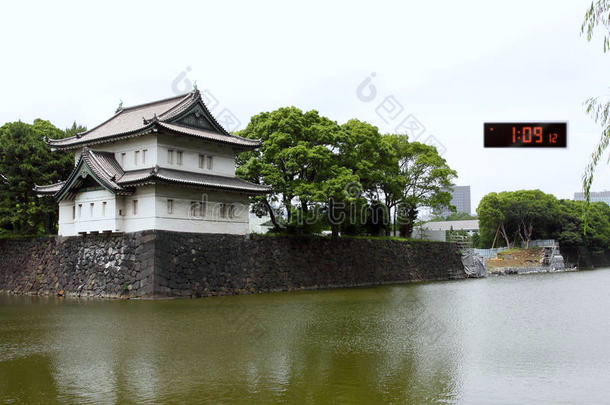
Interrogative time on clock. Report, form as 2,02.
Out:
1,09
